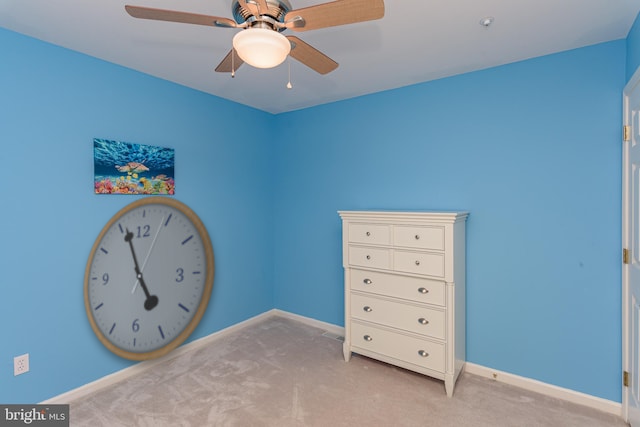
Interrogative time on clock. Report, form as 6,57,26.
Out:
4,56,04
